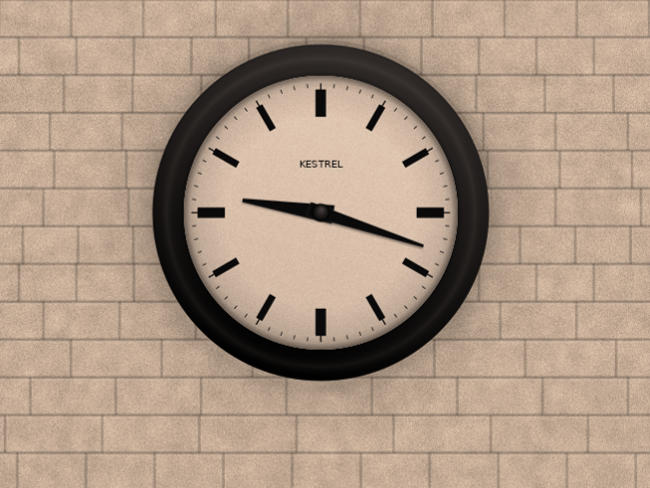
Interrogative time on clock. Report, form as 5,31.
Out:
9,18
